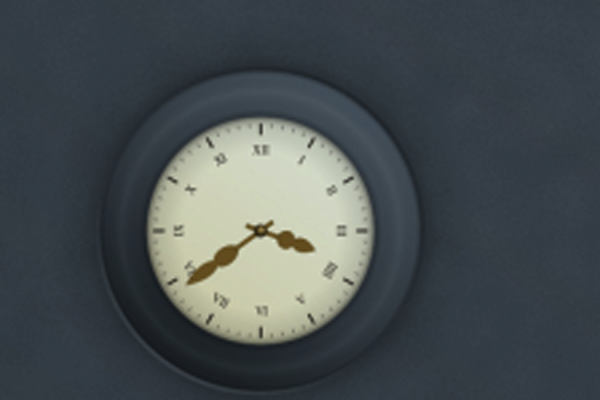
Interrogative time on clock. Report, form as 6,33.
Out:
3,39
